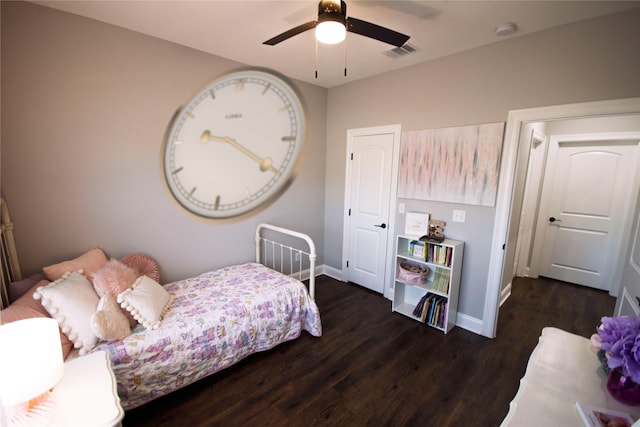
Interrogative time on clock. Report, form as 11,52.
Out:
9,20
